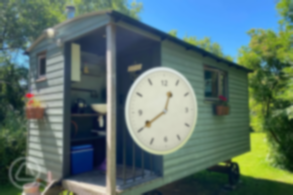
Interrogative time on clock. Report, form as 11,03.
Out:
12,40
